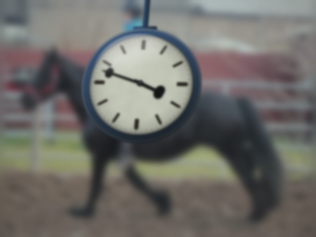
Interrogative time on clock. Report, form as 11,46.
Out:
3,48
